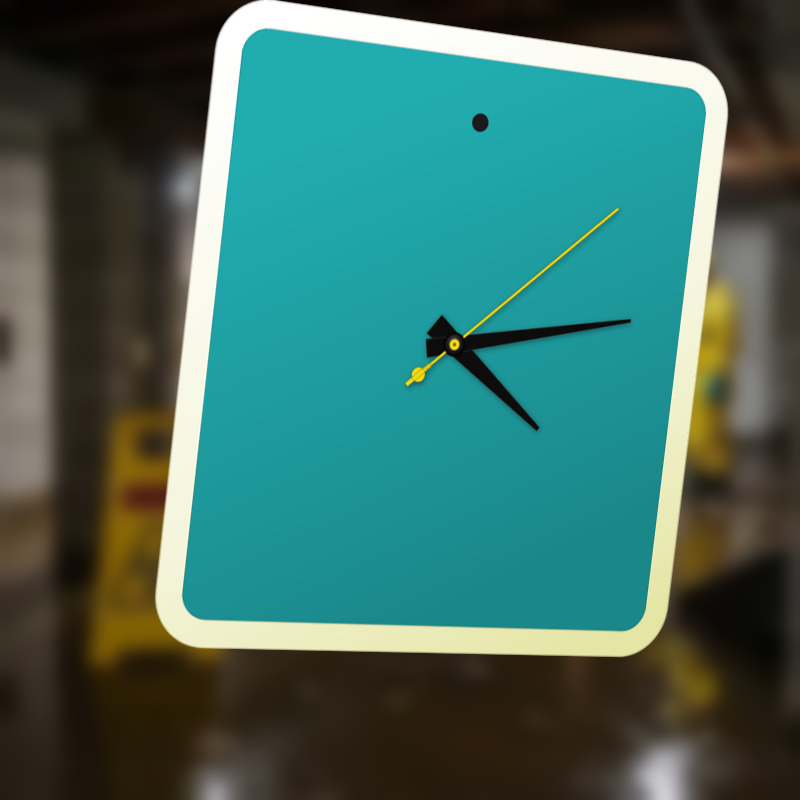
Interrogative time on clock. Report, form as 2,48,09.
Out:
4,13,08
